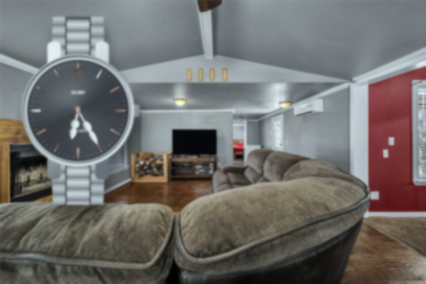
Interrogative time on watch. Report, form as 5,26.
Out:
6,25
